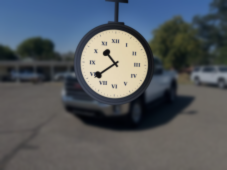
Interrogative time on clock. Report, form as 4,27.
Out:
10,39
